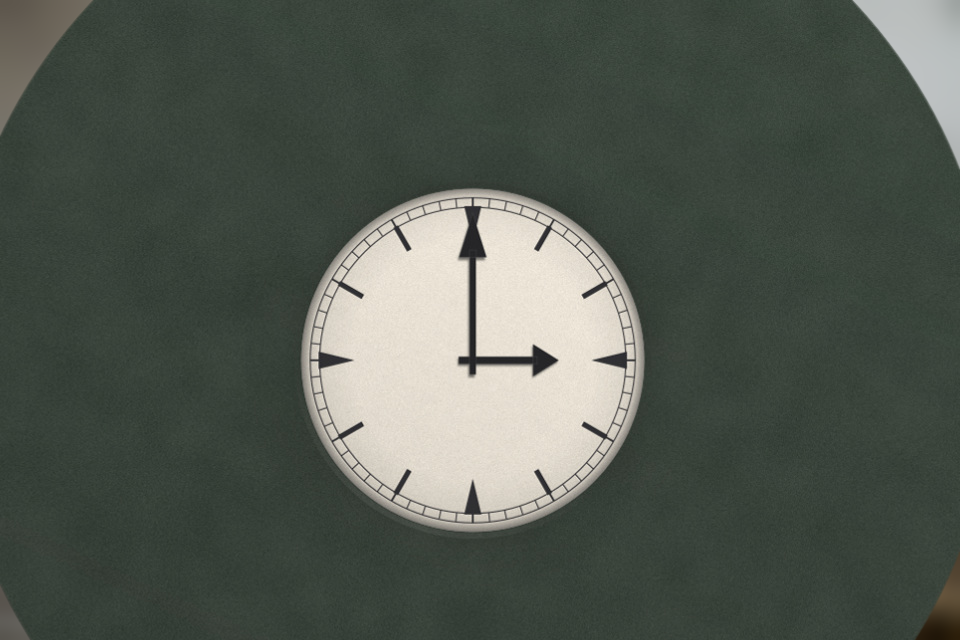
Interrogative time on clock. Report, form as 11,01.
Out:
3,00
